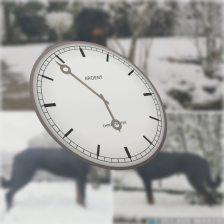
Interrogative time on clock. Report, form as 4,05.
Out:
5,54
